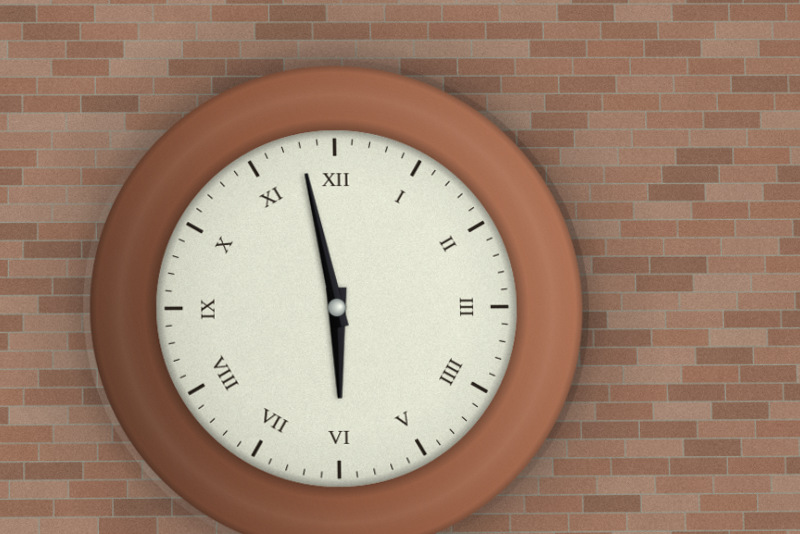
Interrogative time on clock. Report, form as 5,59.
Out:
5,58
